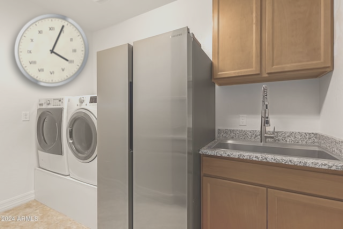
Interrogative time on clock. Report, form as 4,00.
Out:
4,04
